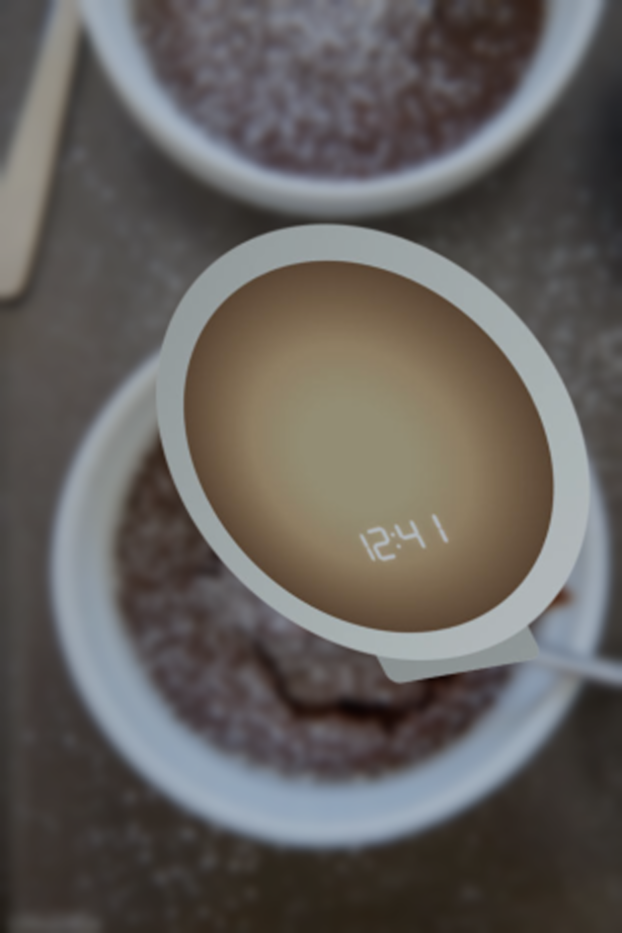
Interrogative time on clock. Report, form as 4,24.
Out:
12,41
